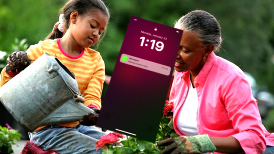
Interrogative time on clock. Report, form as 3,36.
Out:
1,19
